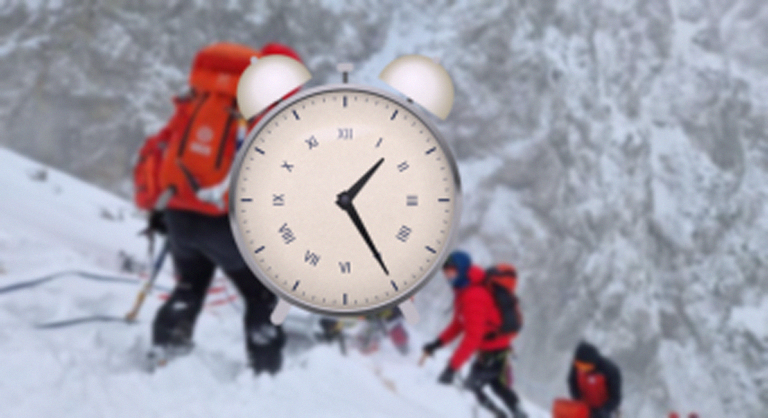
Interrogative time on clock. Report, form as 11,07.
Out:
1,25
